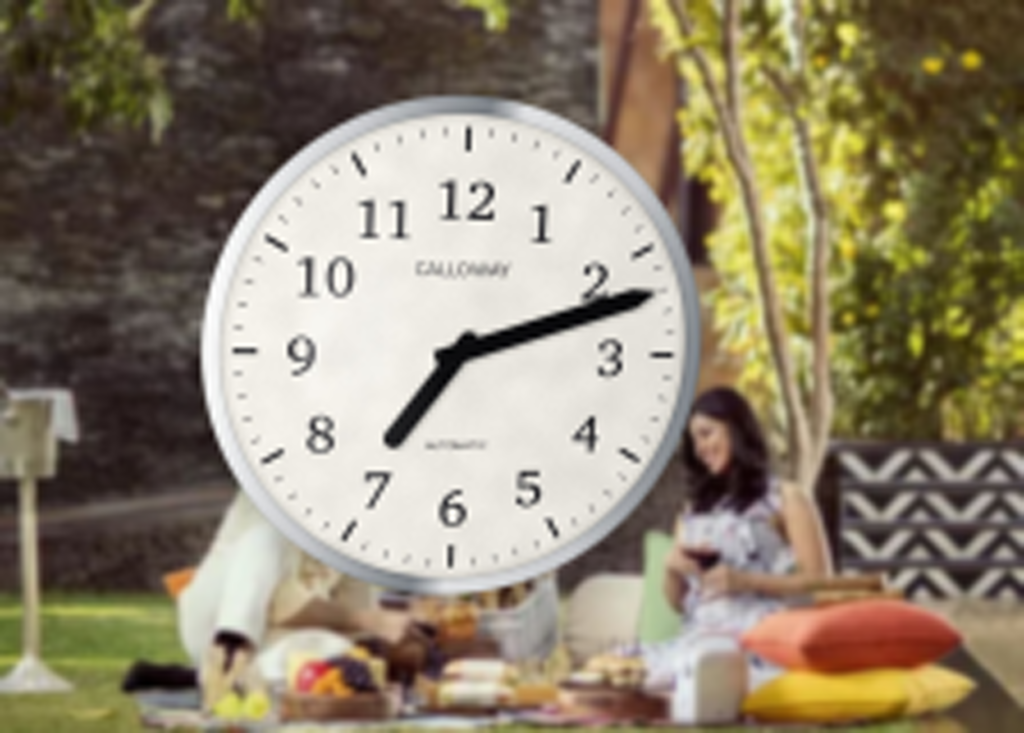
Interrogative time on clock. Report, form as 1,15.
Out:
7,12
